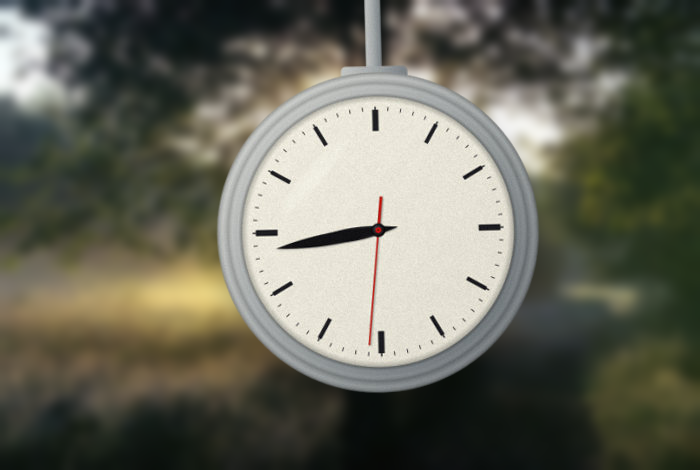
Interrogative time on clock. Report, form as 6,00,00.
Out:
8,43,31
